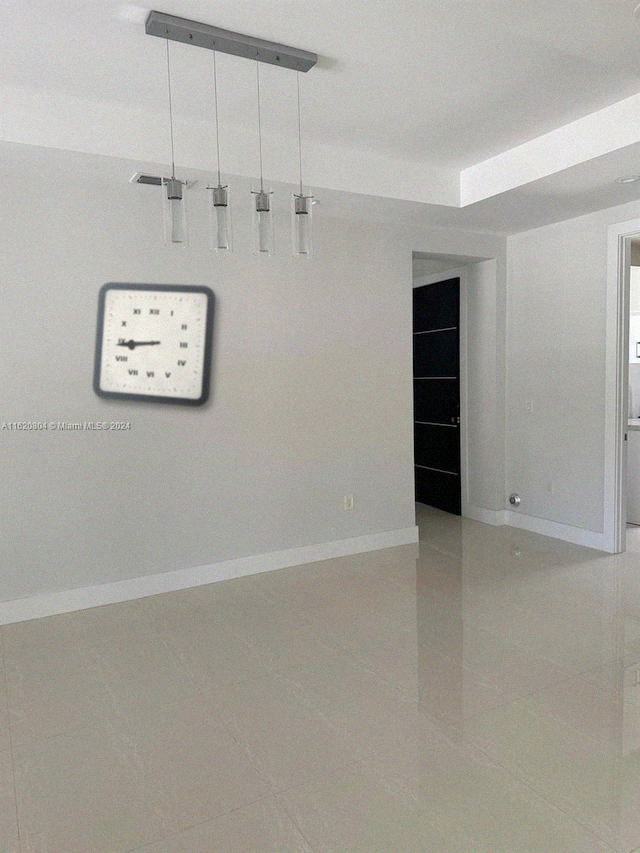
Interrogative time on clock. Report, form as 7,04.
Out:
8,44
